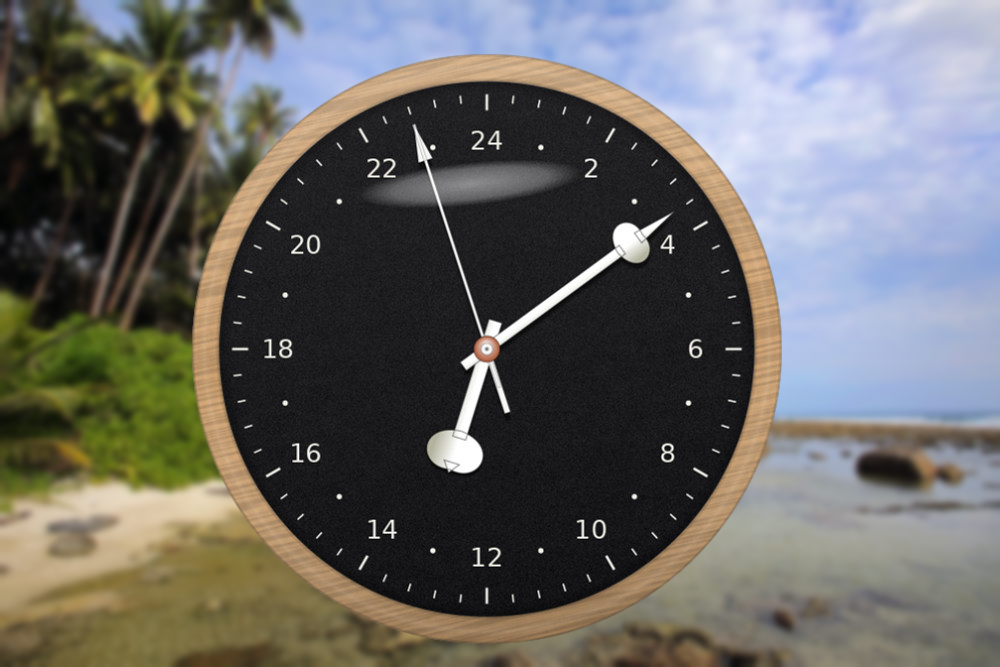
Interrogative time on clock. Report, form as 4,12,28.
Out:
13,08,57
